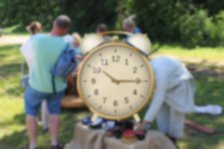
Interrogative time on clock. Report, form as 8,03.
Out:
10,15
